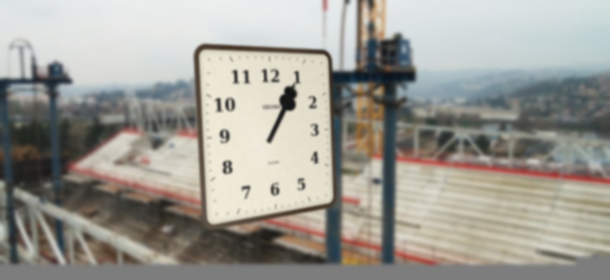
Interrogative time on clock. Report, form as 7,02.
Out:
1,05
